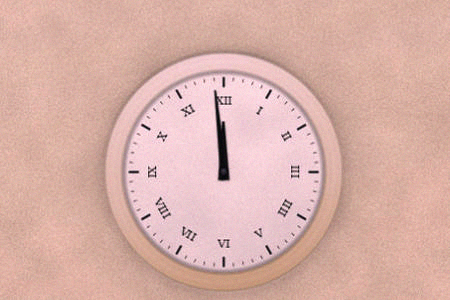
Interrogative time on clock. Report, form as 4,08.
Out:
11,59
